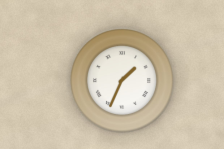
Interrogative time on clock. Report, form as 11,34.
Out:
1,34
